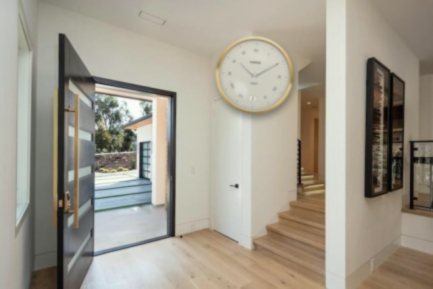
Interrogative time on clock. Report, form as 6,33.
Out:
10,10
